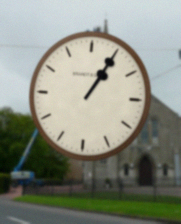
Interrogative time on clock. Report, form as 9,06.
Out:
1,05
